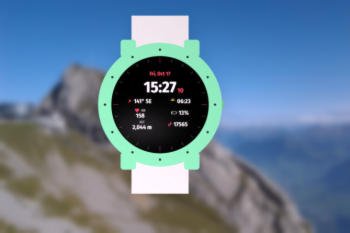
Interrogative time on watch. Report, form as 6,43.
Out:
15,27
